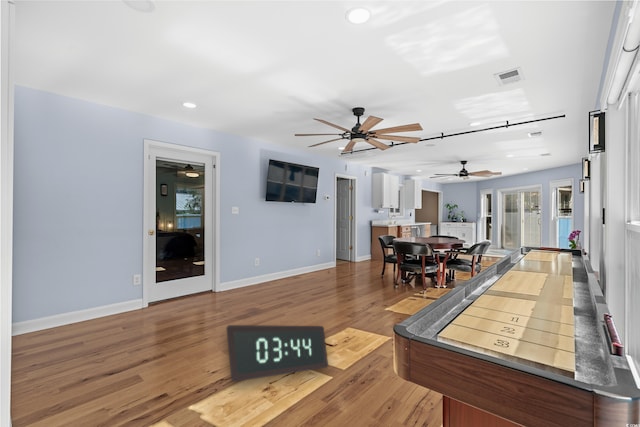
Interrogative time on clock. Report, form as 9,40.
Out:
3,44
